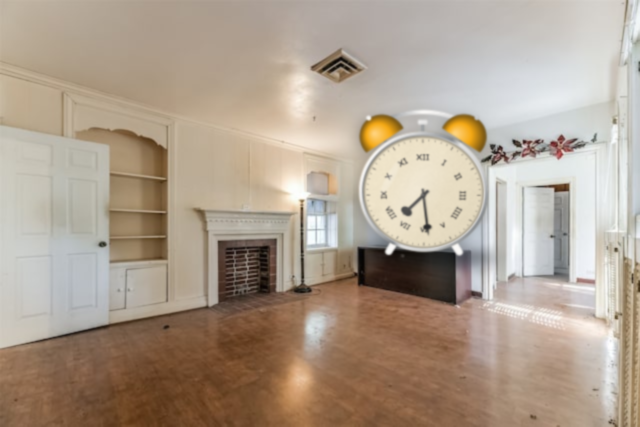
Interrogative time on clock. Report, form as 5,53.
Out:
7,29
